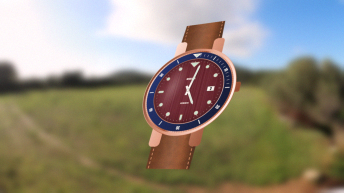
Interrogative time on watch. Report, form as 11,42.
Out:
5,02
